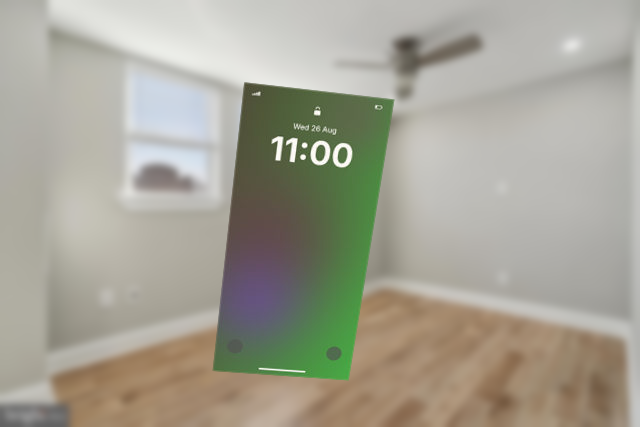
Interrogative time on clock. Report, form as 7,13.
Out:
11,00
